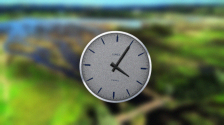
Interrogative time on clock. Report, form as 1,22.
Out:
4,05
